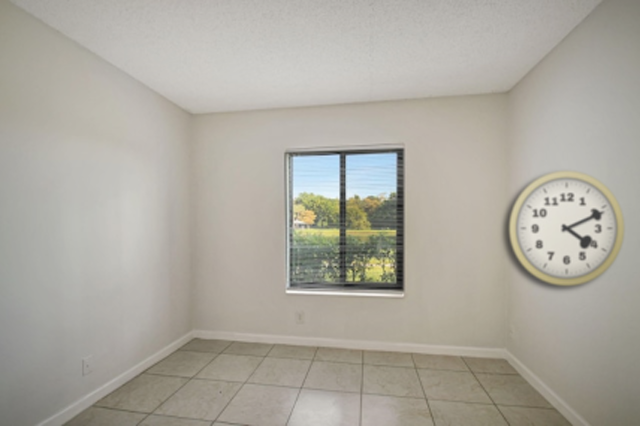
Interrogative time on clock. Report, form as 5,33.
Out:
4,11
